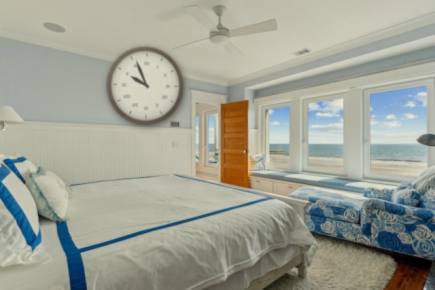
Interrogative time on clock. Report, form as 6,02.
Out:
9,56
